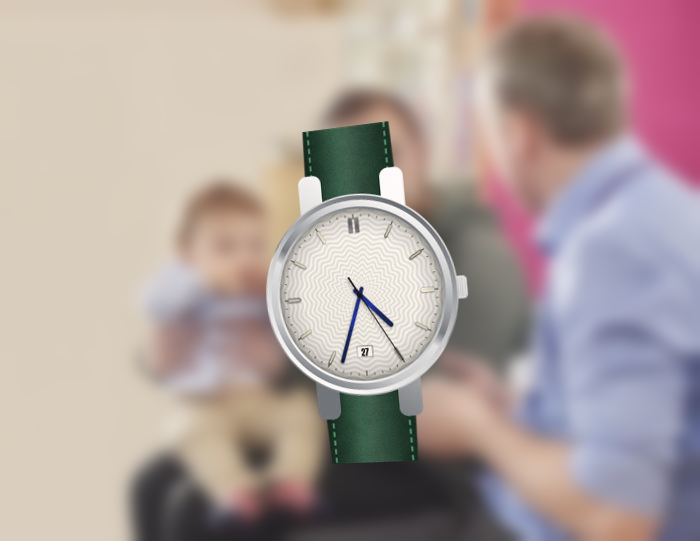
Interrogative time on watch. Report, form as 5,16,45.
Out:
4,33,25
